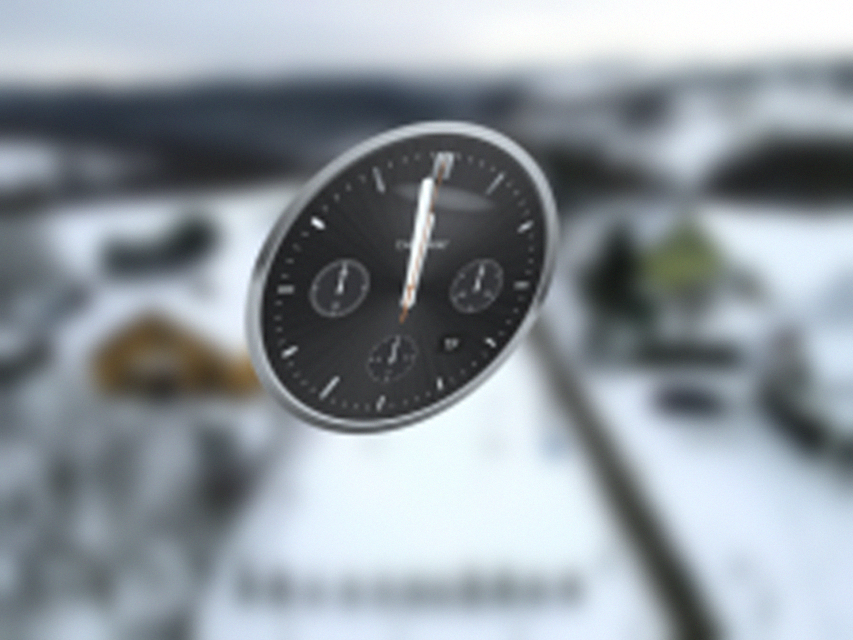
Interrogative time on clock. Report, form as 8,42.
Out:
11,59
